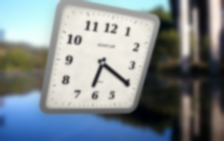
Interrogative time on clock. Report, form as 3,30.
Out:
6,20
